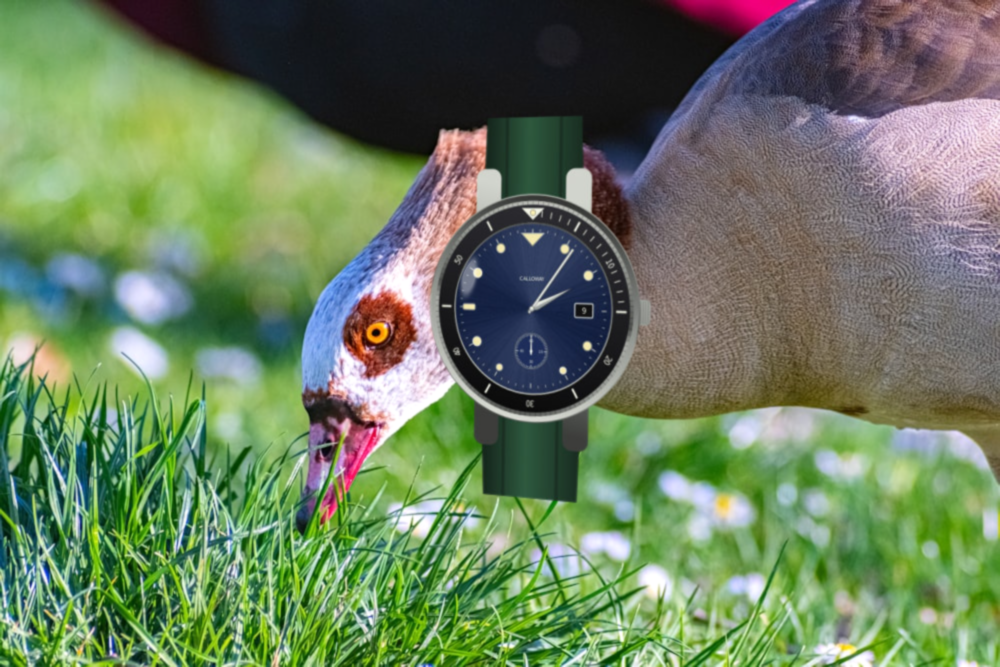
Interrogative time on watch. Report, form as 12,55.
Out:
2,06
